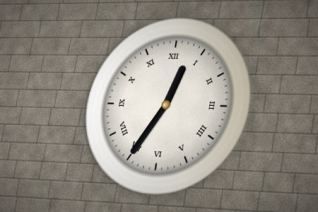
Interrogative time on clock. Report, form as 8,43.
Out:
12,35
